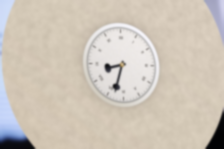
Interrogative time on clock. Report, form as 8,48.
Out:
8,33
